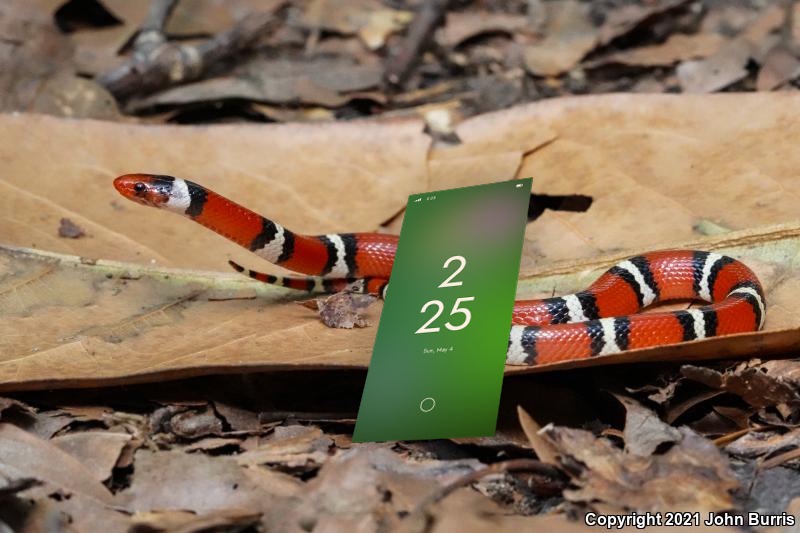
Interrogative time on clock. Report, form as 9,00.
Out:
2,25
